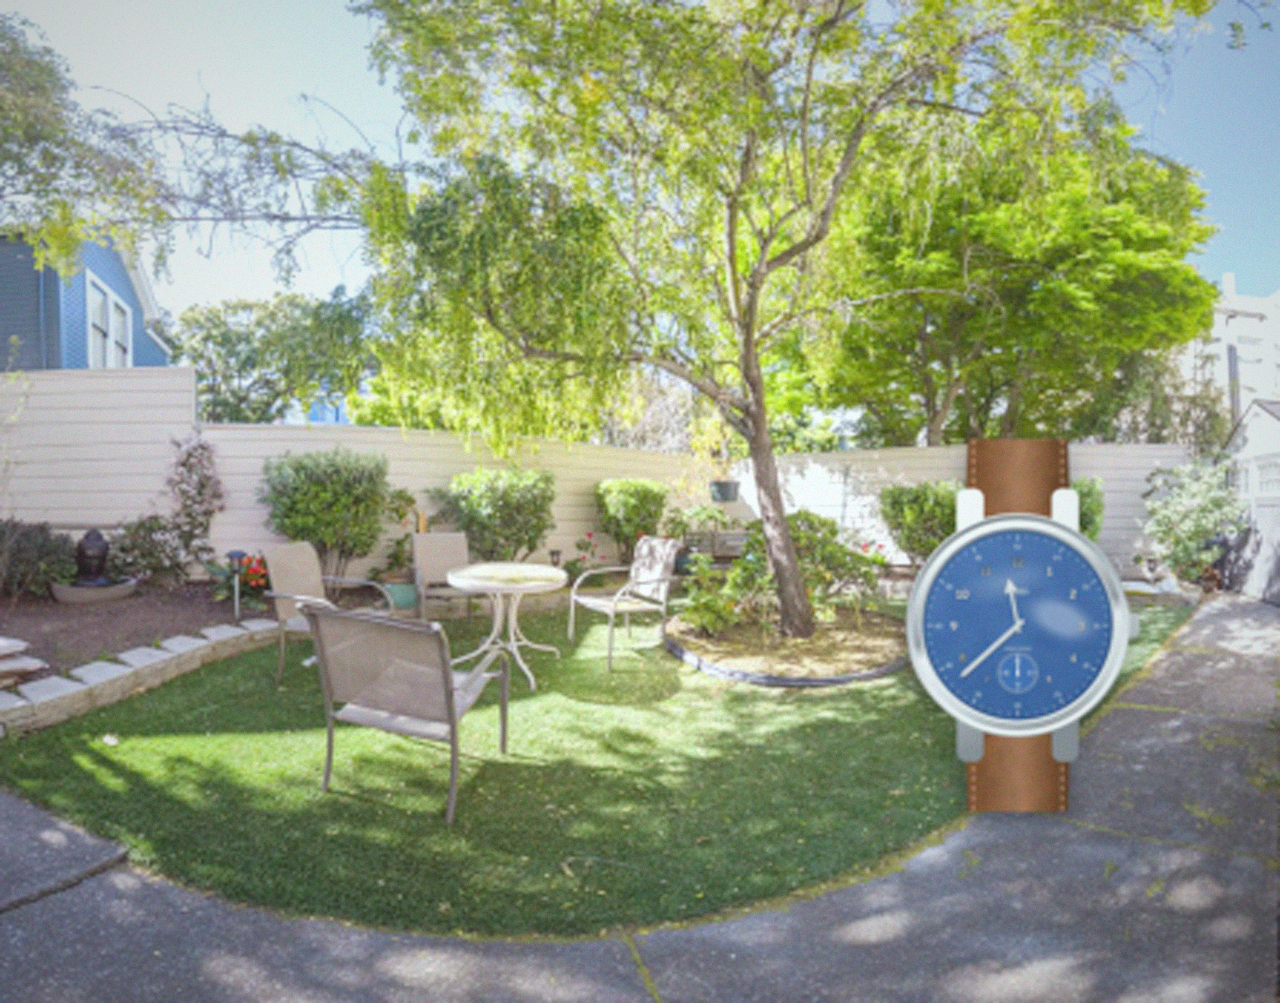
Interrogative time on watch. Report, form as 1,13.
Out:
11,38
